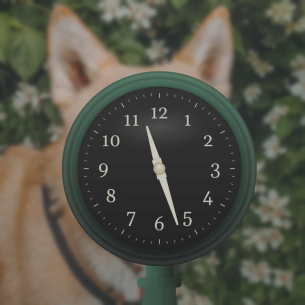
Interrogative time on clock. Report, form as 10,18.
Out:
11,27
